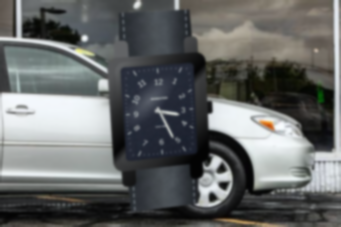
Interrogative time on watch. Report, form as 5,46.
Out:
3,26
